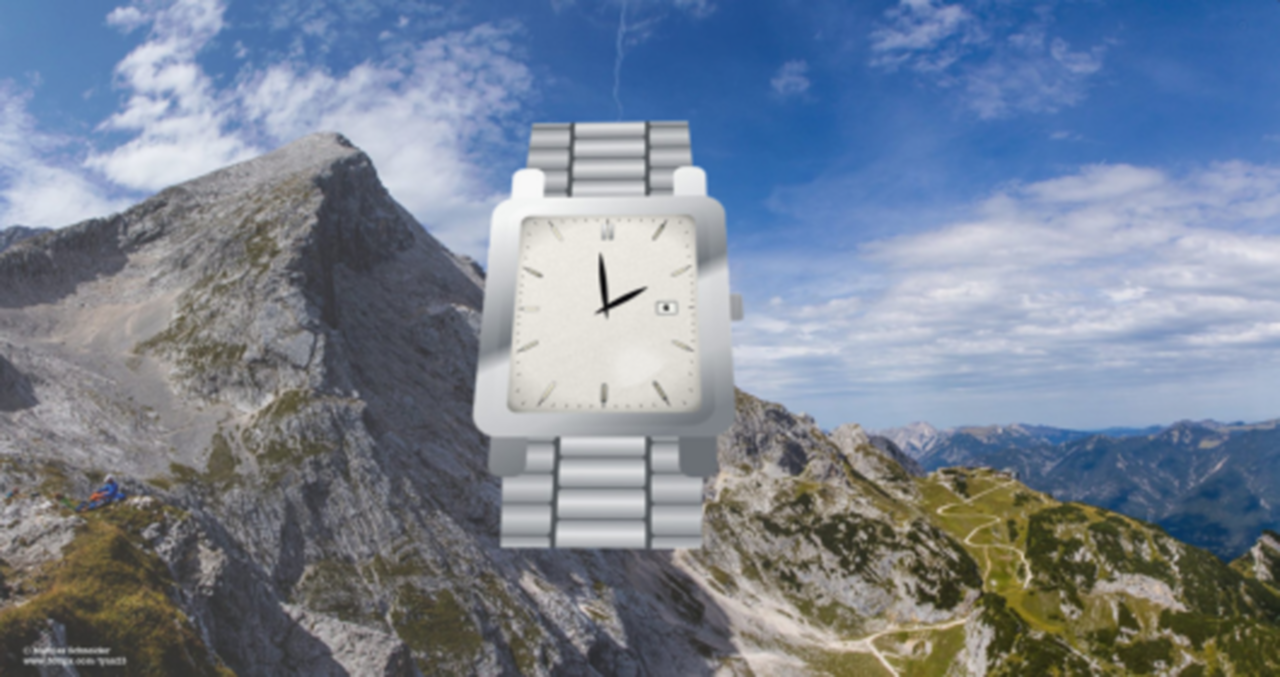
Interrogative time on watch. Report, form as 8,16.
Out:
1,59
